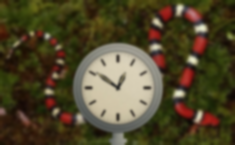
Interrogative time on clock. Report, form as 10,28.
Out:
12,51
